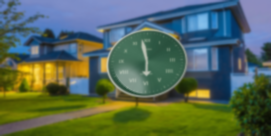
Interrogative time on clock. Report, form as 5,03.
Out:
5,58
